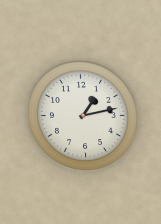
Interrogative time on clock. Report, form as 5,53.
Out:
1,13
